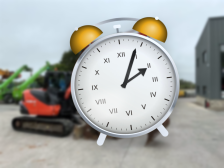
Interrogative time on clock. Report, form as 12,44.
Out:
2,04
